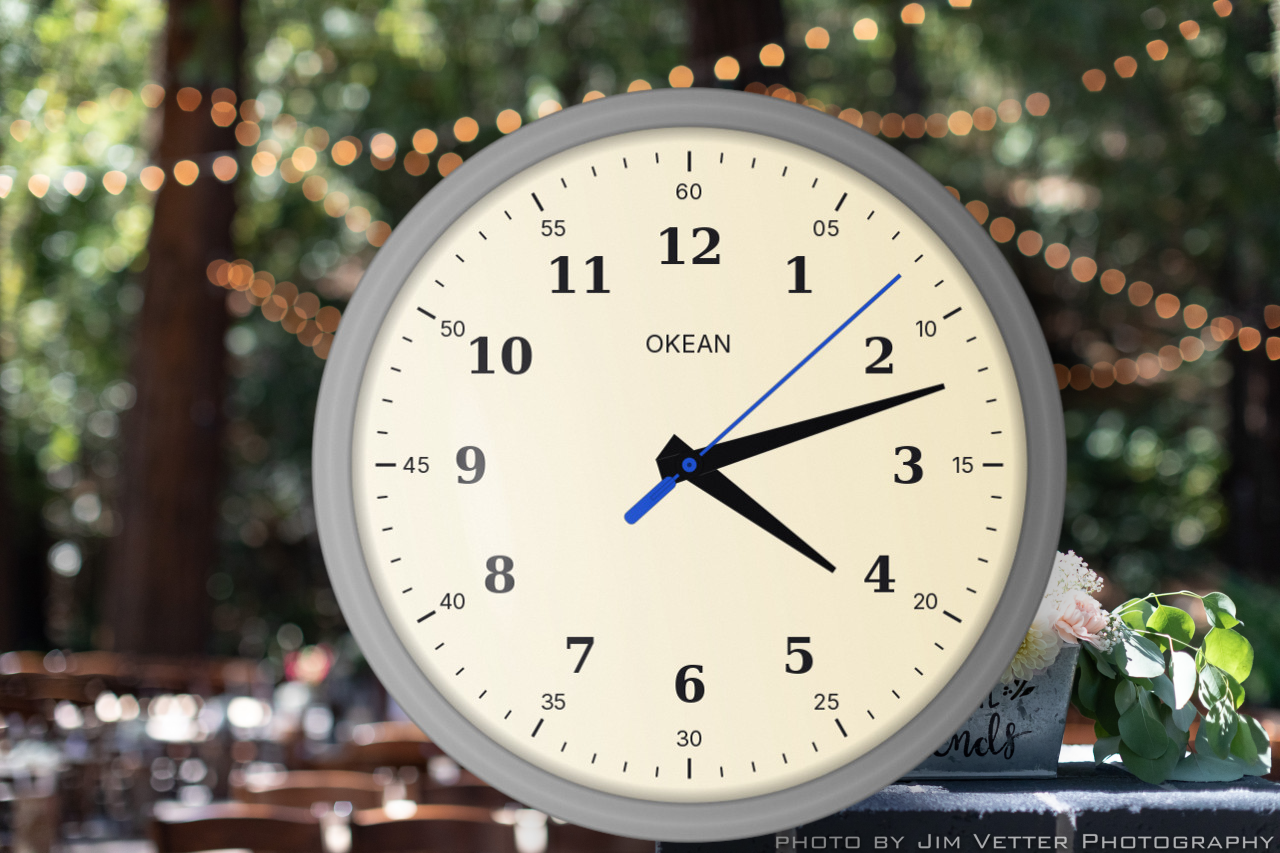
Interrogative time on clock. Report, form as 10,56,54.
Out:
4,12,08
